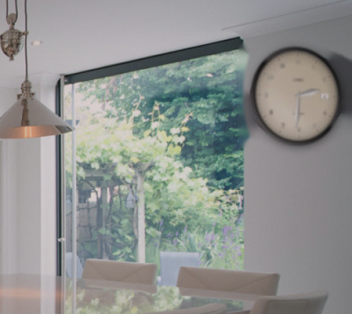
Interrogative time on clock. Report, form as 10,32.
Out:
2,31
